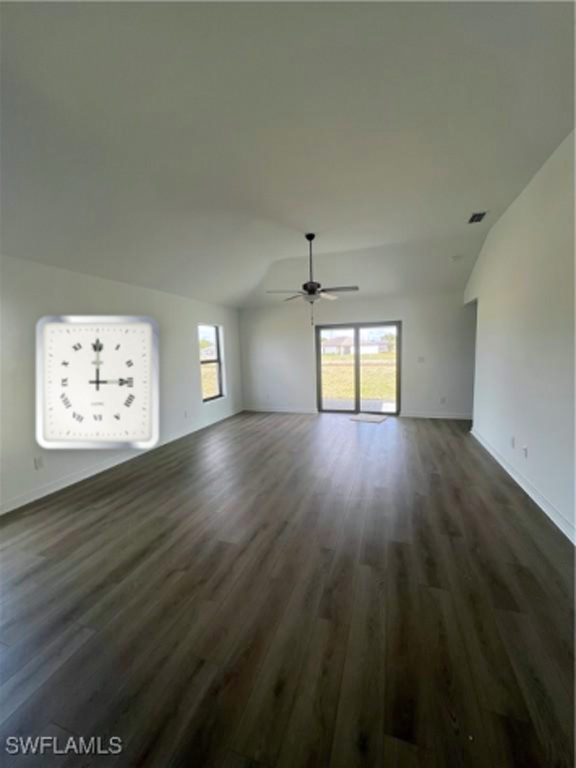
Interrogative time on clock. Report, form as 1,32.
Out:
3,00
